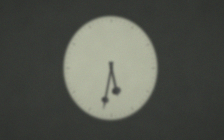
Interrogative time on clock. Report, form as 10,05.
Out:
5,32
